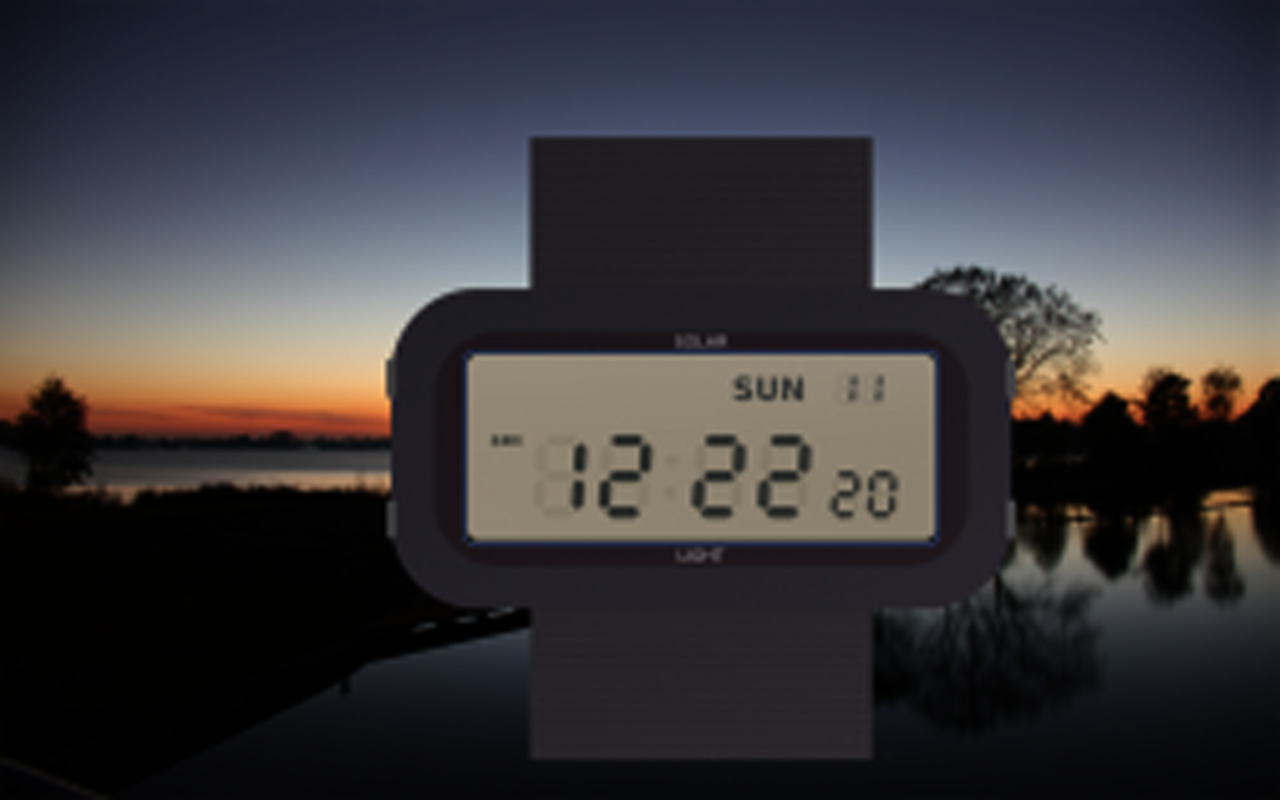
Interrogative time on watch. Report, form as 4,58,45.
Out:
12,22,20
